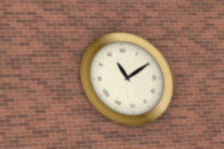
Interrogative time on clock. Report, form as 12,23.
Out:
11,10
